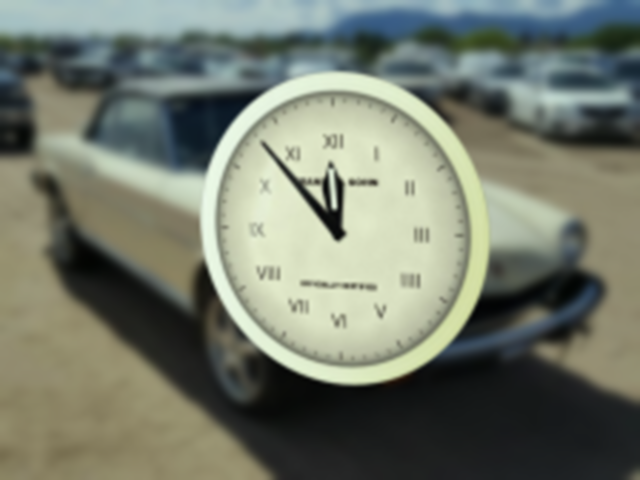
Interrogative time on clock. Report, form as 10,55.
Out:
11,53
